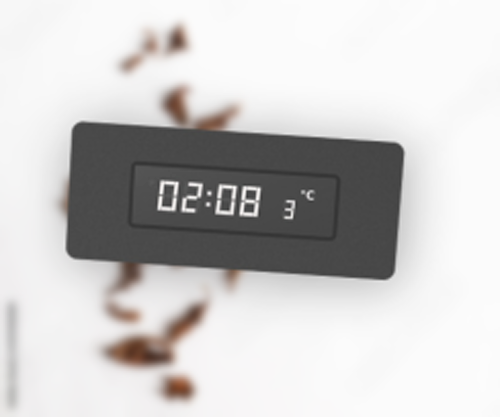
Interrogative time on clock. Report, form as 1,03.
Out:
2,08
